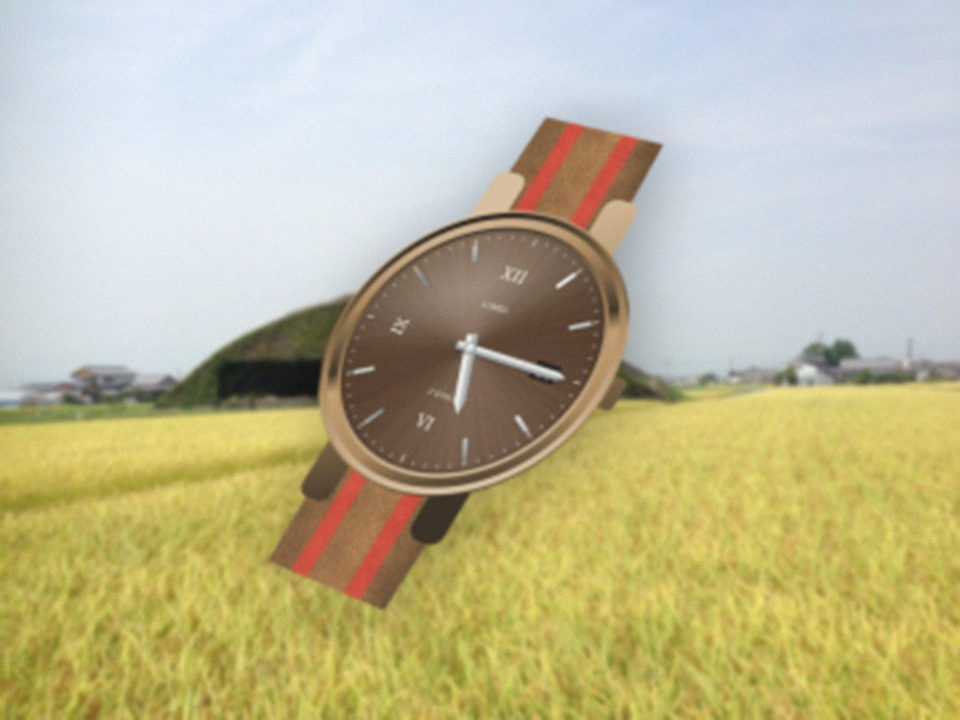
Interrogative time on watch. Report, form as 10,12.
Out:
5,15
